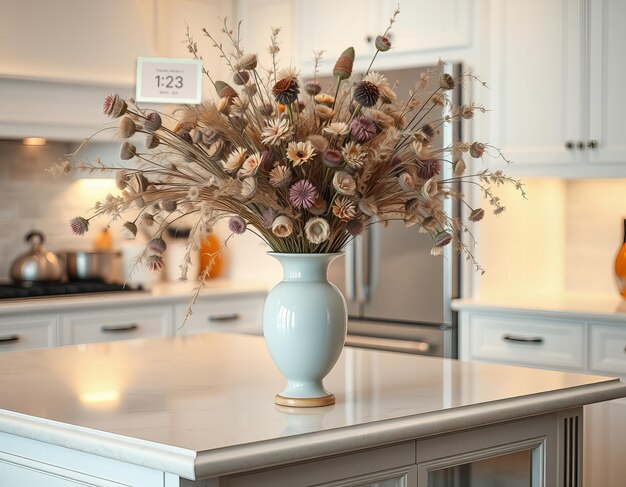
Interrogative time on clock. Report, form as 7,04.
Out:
1,23
